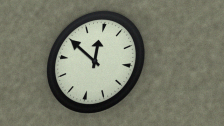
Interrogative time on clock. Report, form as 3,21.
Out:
11,50
